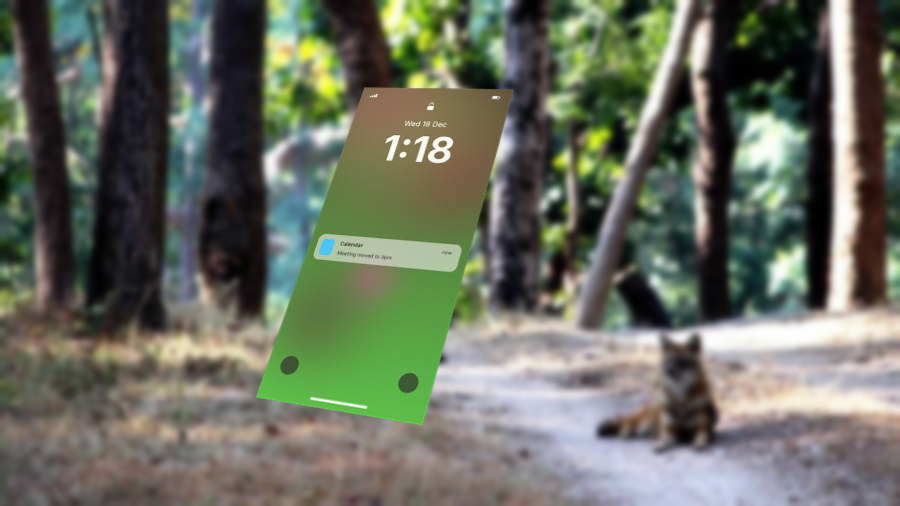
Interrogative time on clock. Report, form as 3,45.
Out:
1,18
